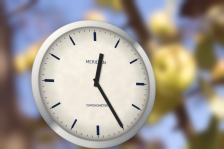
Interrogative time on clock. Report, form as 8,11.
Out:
12,25
